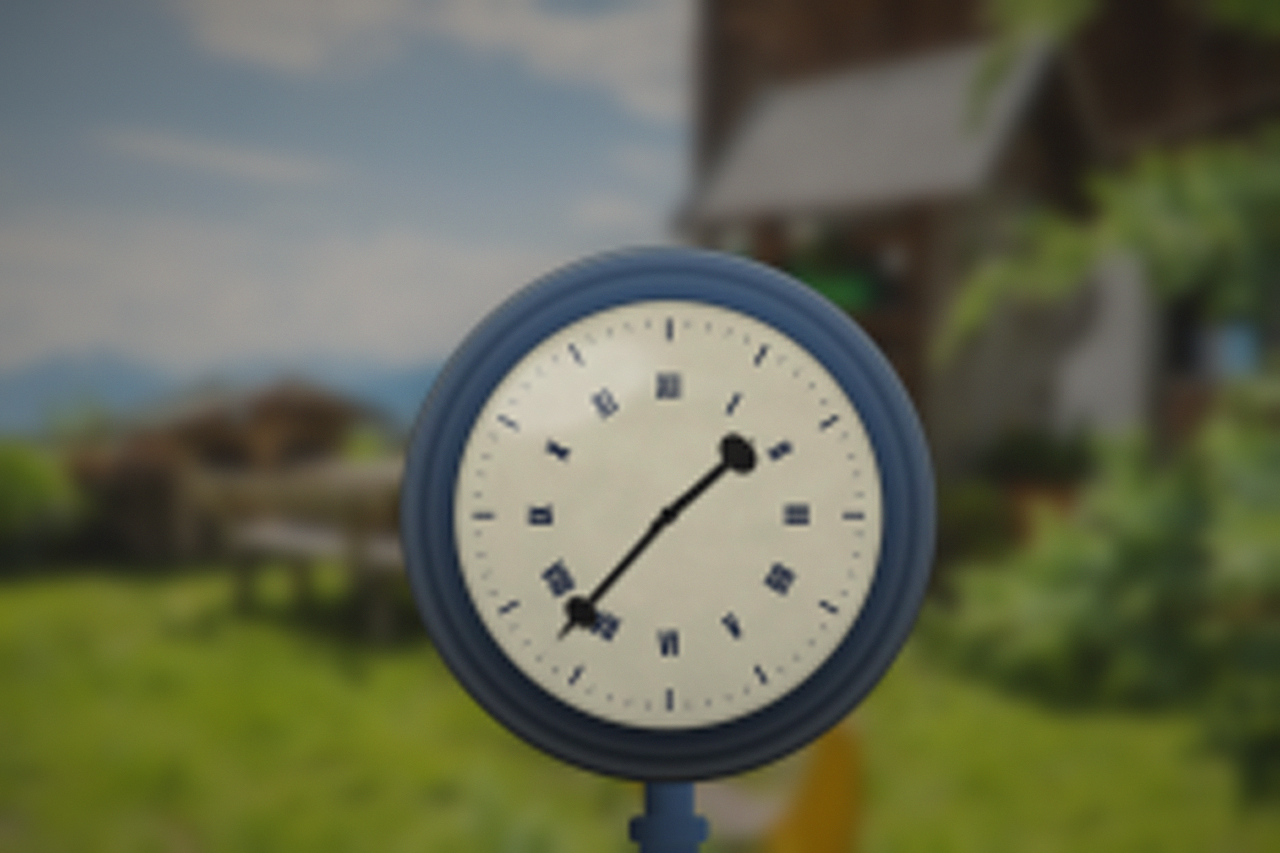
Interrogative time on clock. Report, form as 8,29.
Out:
1,37
